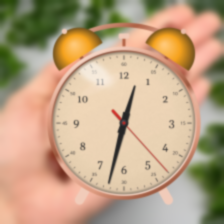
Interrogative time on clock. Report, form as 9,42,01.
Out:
12,32,23
